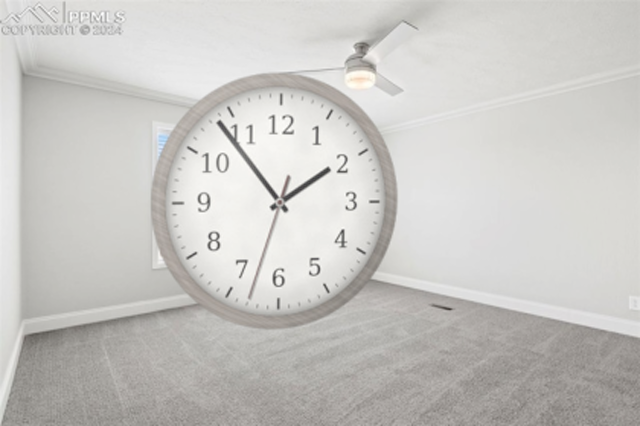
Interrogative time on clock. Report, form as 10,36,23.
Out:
1,53,33
